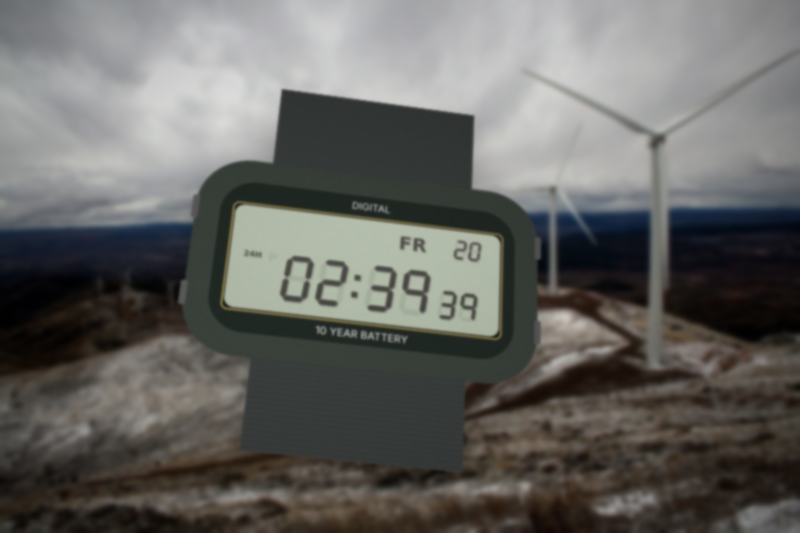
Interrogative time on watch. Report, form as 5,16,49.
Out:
2,39,39
